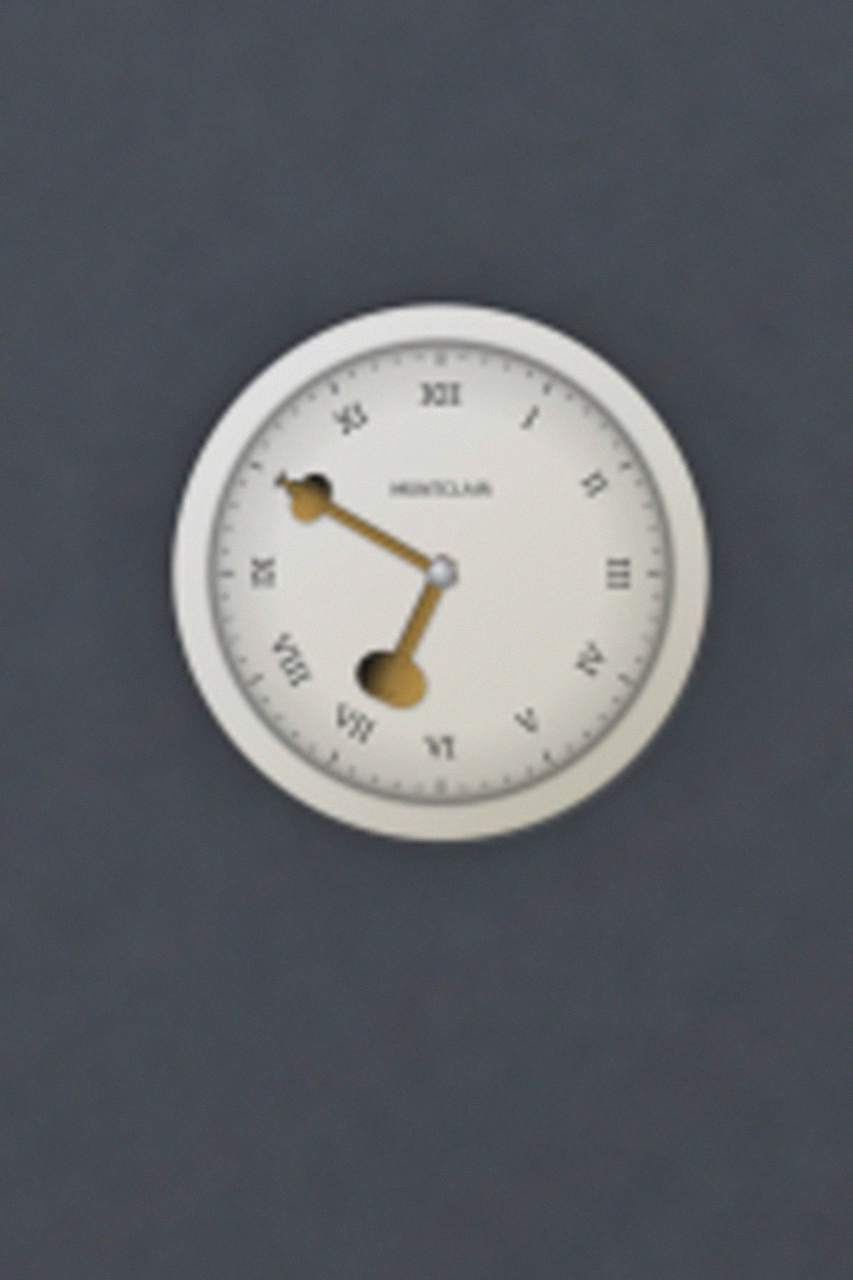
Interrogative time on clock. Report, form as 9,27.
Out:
6,50
